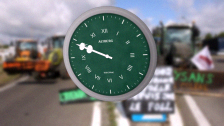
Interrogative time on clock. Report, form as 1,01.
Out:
9,49
